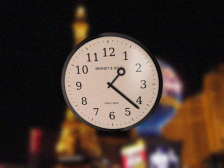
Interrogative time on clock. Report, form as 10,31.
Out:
1,22
